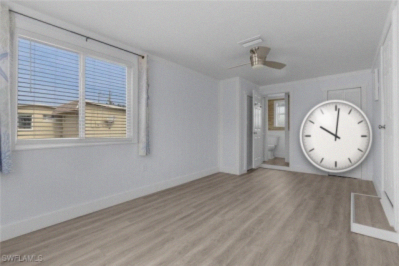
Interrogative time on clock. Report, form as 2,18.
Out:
10,01
